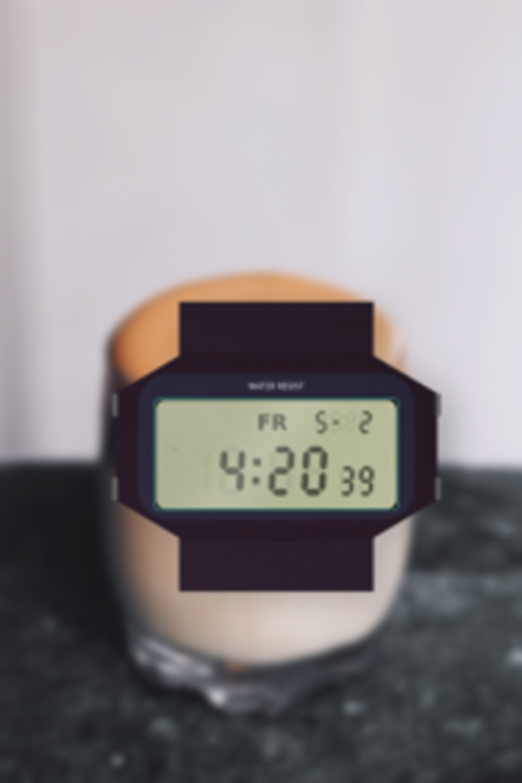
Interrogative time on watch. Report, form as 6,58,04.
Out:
4,20,39
